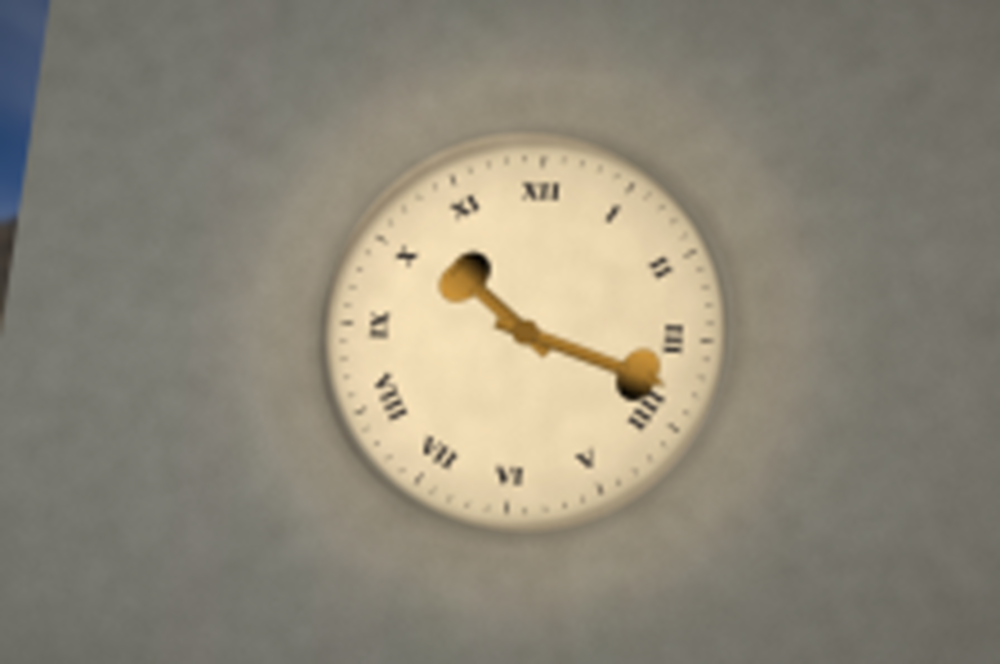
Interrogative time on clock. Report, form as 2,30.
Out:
10,18
